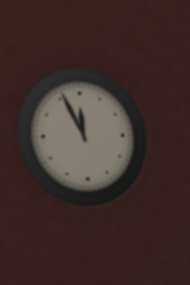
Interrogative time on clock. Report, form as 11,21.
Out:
11,56
